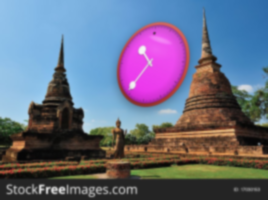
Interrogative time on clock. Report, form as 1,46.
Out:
10,36
